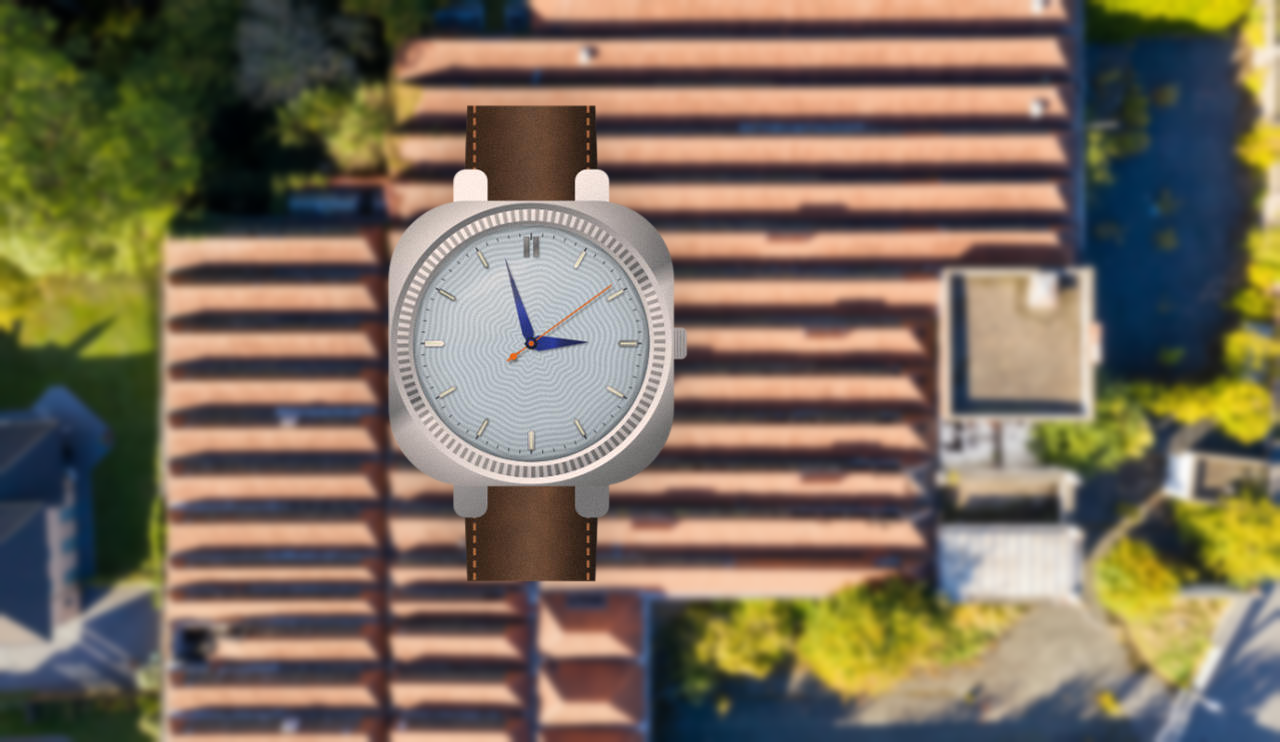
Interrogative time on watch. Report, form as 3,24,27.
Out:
2,57,09
